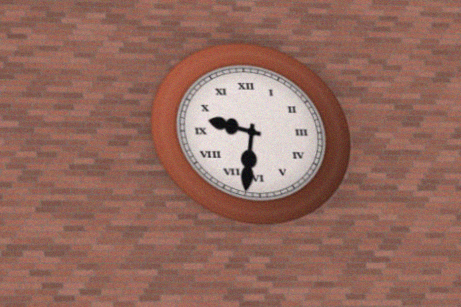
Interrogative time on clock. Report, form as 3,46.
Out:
9,32
